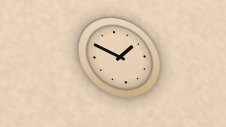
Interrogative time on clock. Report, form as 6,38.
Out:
1,50
